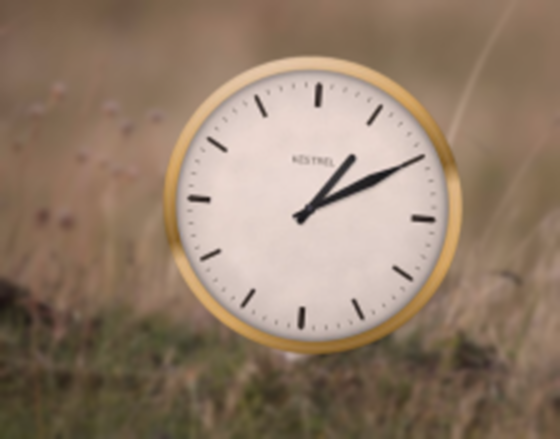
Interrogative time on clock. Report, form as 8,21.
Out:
1,10
